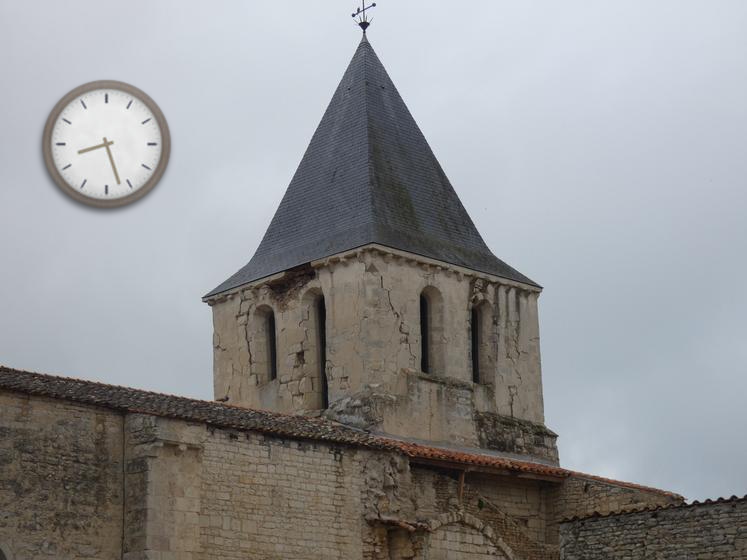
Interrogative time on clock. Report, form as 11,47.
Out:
8,27
